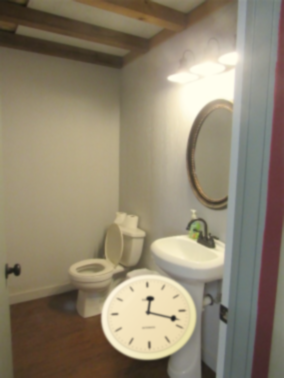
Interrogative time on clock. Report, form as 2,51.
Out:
12,18
